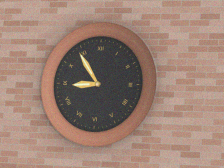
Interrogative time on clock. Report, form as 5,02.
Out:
8,54
